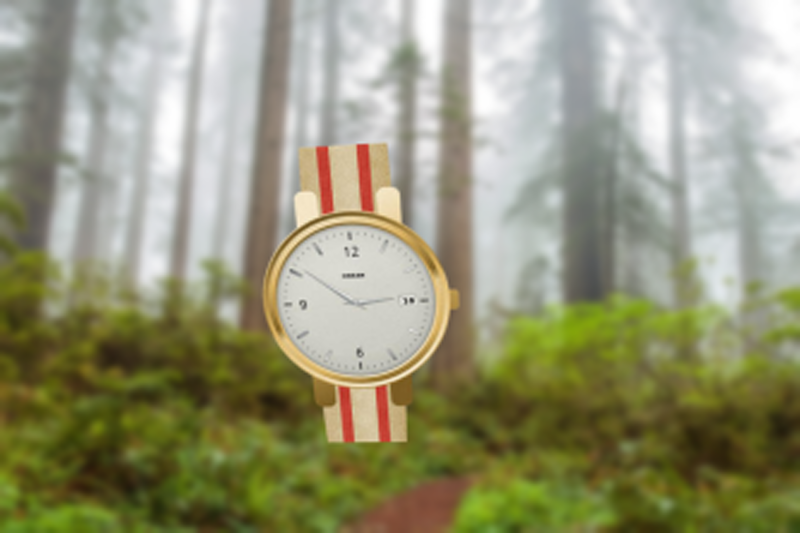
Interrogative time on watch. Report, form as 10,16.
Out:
2,51
